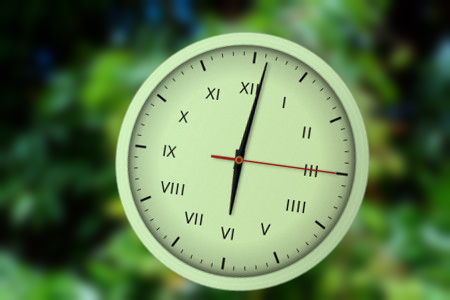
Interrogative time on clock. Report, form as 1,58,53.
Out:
6,01,15
